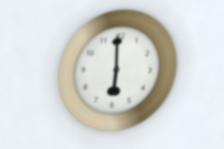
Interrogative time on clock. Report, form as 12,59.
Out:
5,59
